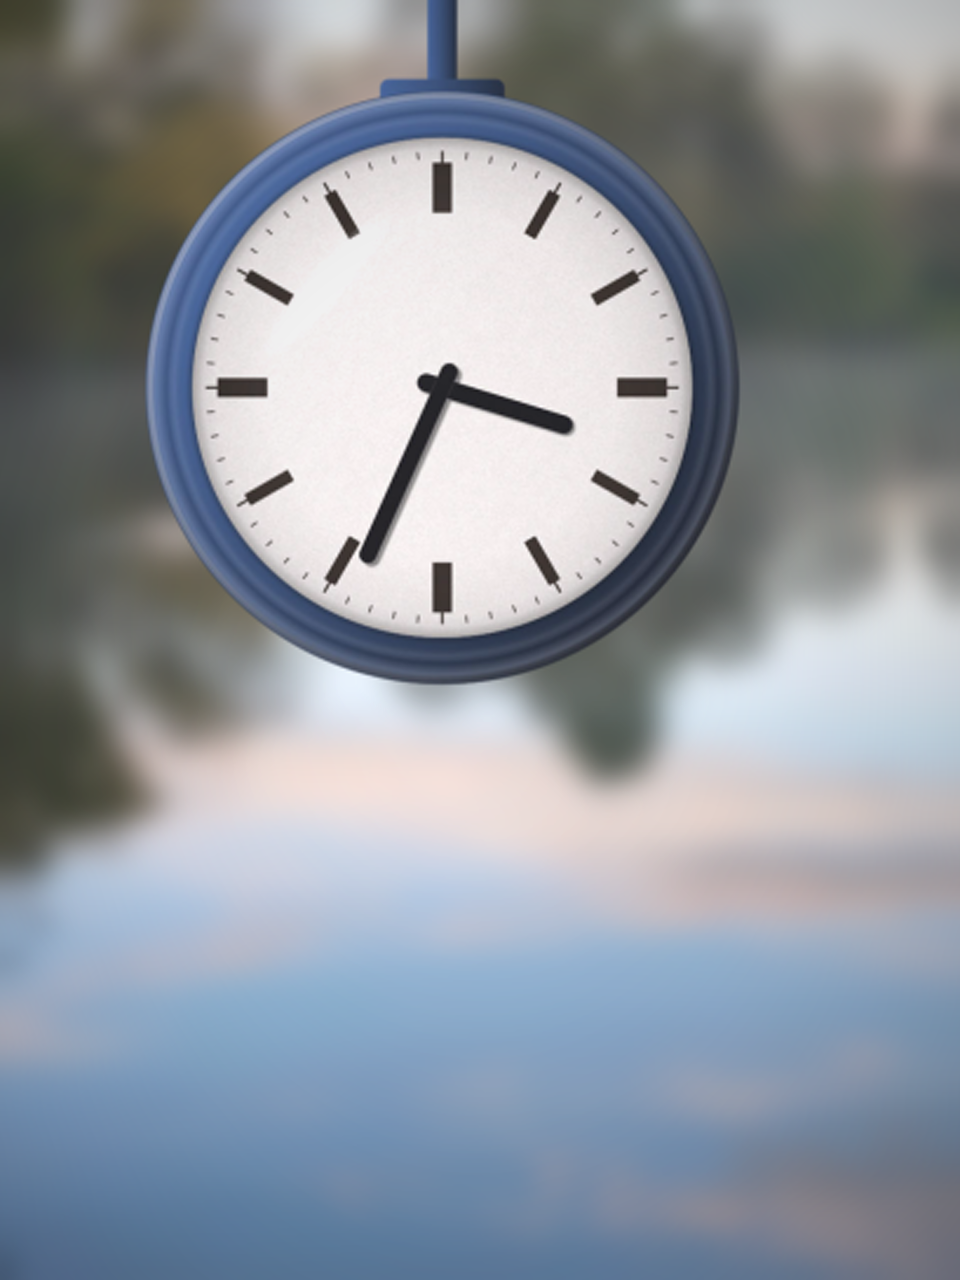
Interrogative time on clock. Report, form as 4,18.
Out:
3,34
